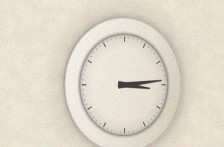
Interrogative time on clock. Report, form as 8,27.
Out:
3,14
